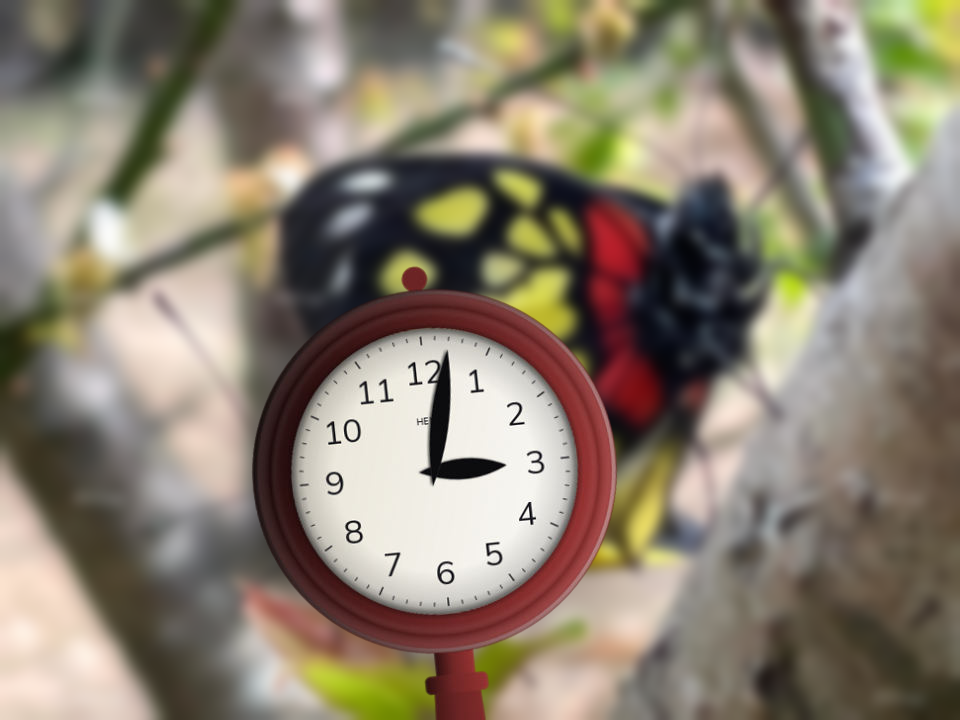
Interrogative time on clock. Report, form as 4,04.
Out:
3,02
